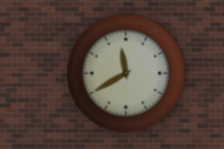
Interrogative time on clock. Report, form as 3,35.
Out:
11,40
